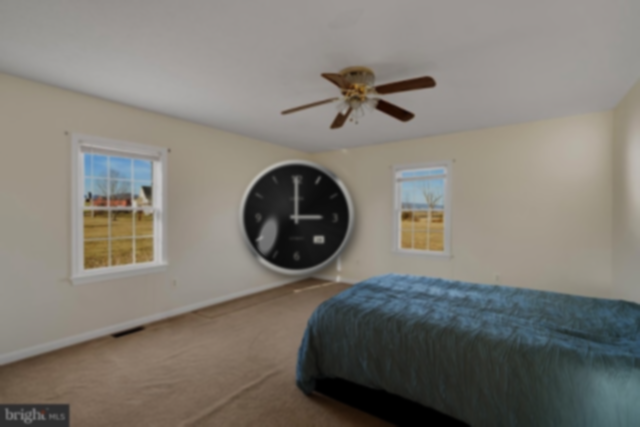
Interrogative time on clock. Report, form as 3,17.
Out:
3,00
